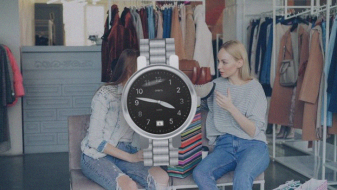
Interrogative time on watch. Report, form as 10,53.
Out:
3,47
